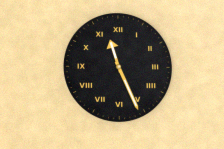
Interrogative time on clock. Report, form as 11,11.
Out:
11,26
